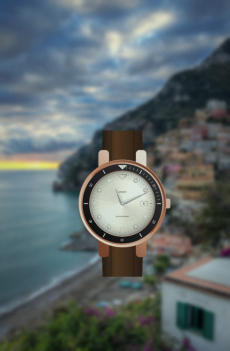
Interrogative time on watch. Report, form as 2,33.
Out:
11,11
